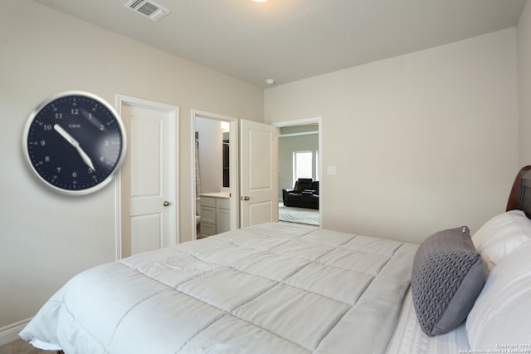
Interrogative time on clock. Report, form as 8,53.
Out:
10,24
